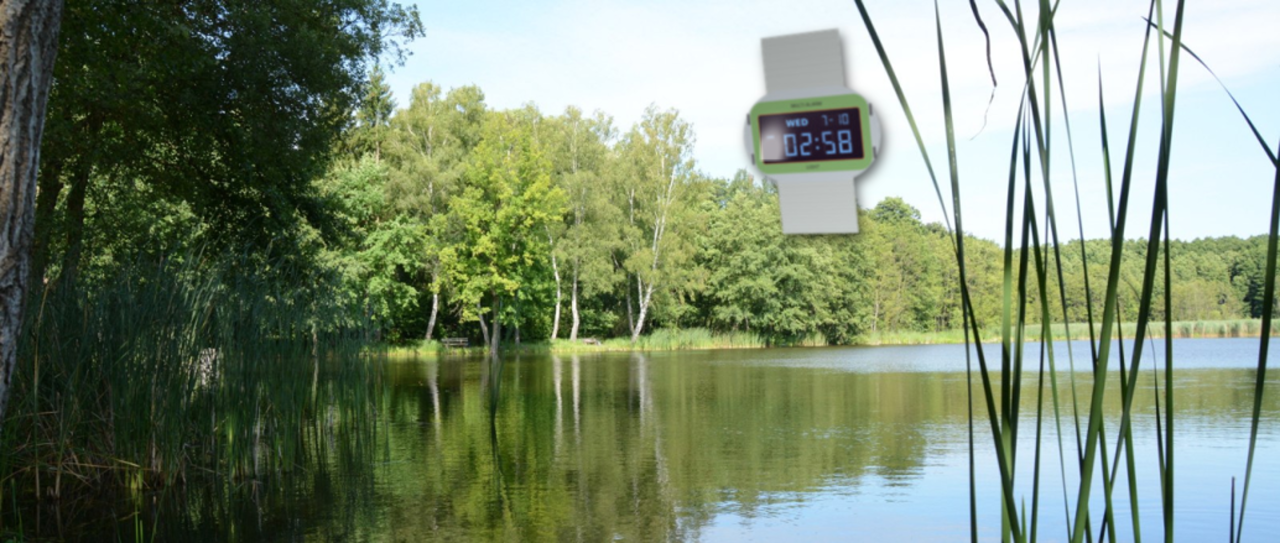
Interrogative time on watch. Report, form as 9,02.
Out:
2,58
